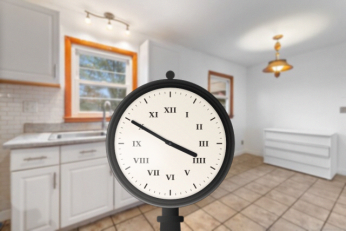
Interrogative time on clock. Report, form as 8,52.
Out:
3,50
